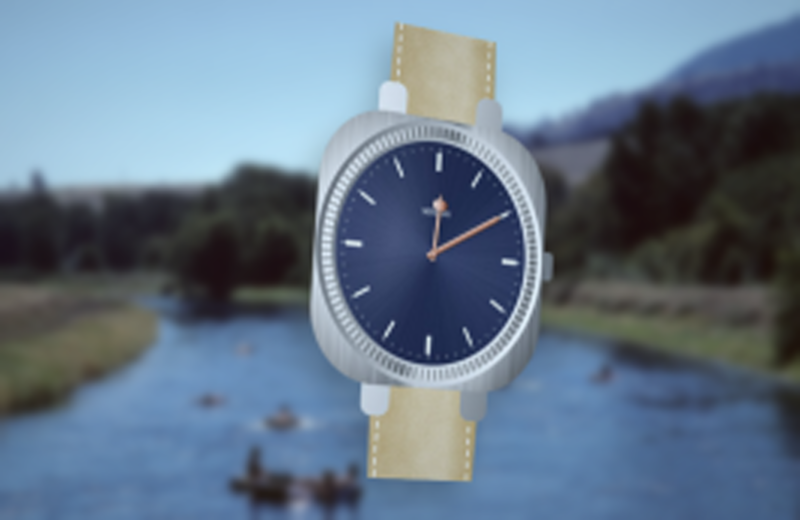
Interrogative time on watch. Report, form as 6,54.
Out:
12,10
